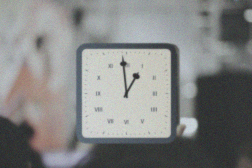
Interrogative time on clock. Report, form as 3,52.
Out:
12,59
